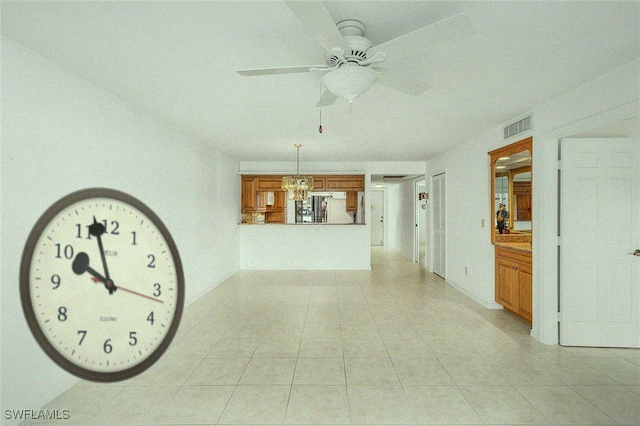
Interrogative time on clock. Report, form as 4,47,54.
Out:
9,57,17
